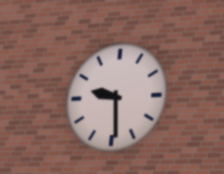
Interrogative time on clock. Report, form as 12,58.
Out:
9,29
